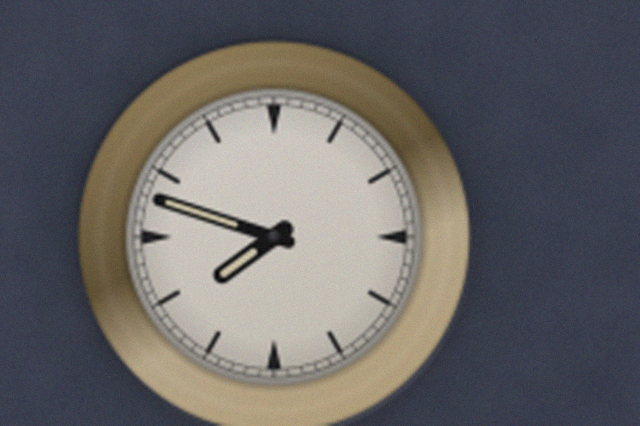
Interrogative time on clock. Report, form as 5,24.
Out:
7,48
